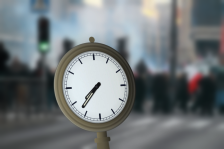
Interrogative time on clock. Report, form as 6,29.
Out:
7,37
